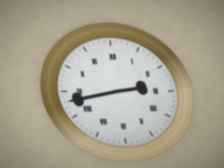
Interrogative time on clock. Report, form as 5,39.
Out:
2,43
